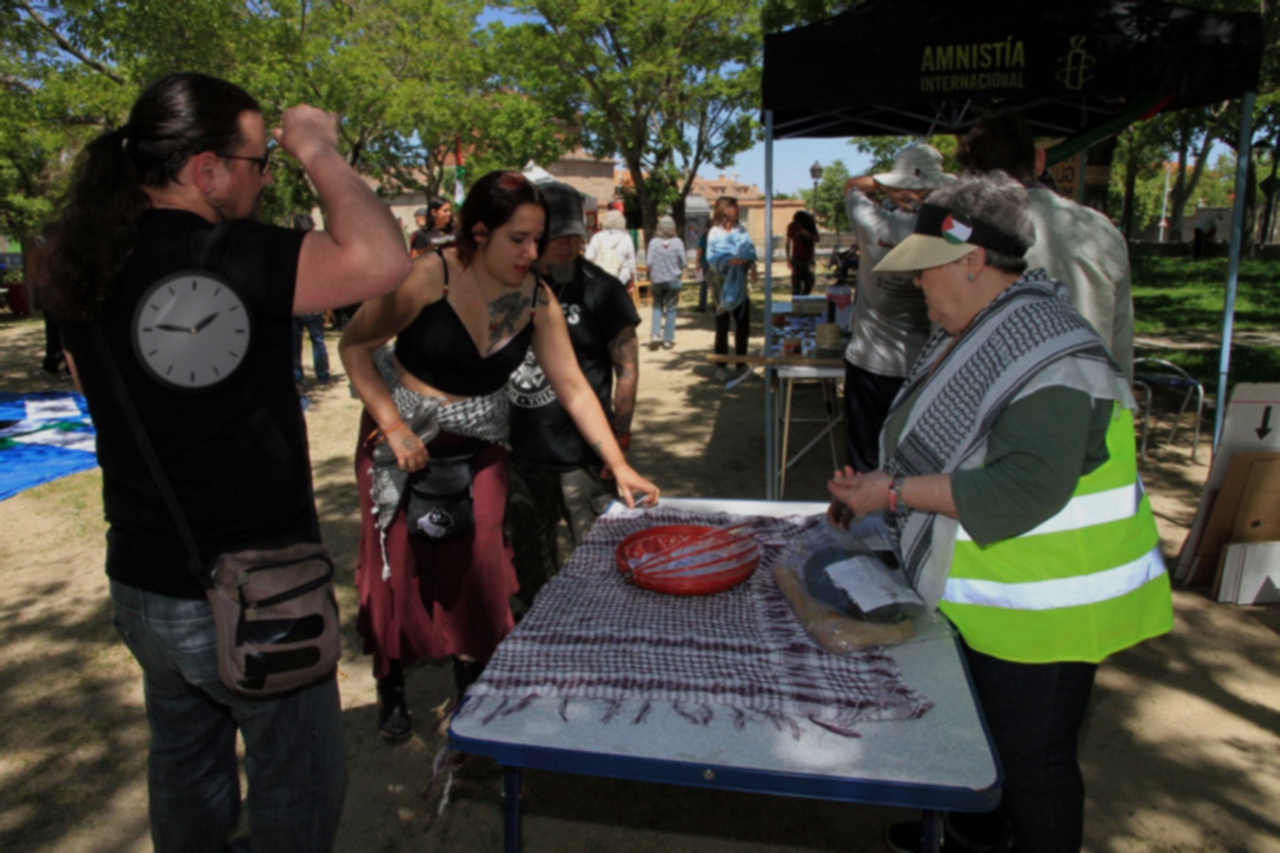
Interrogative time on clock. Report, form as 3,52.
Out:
1,46
